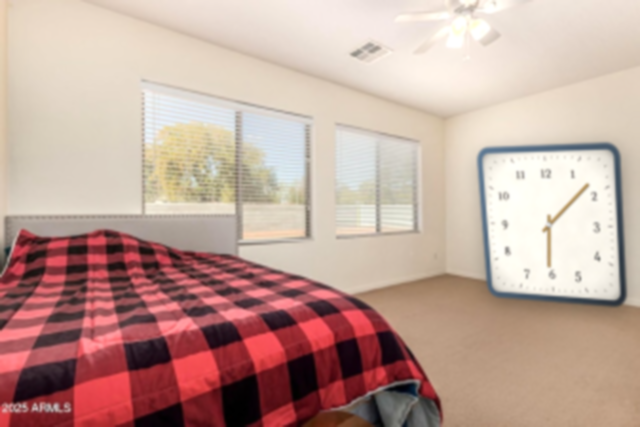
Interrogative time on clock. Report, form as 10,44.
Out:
6,08
